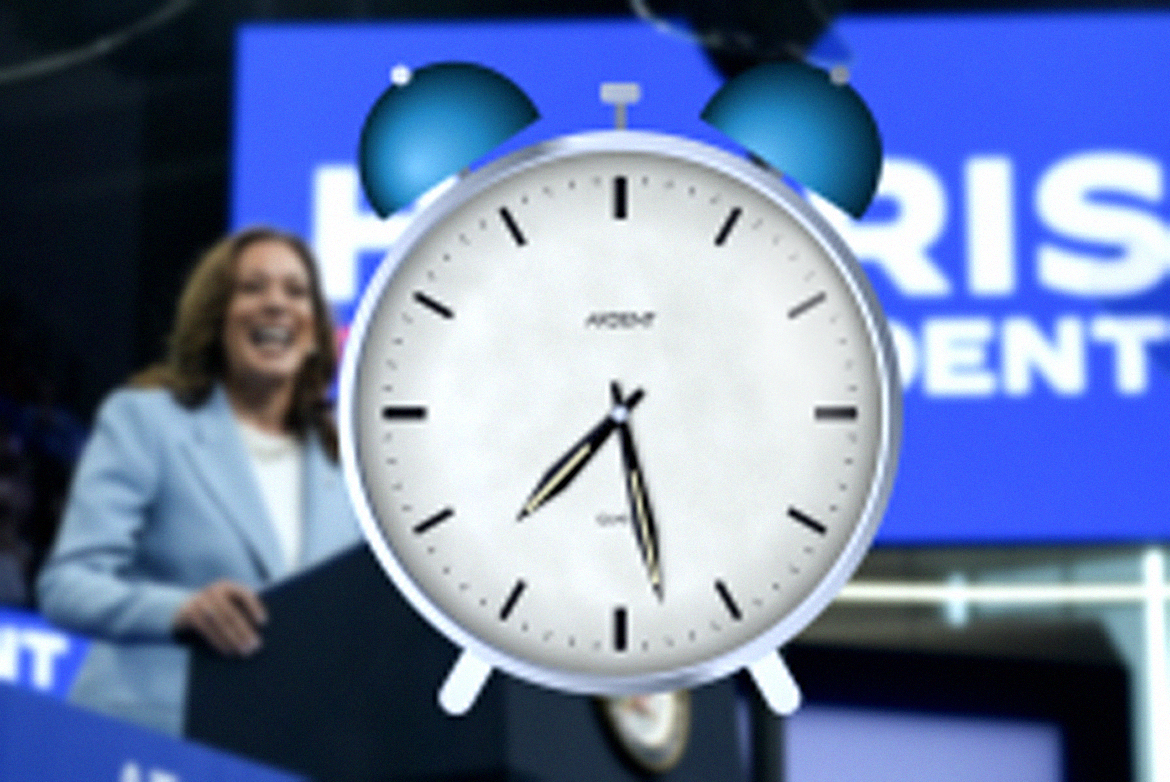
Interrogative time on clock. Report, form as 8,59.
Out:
7,28
